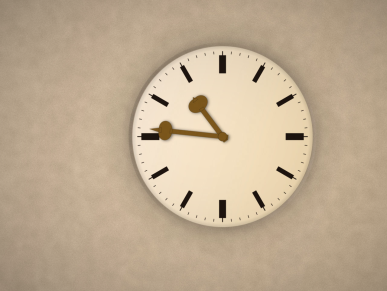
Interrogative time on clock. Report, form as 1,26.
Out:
10,46
